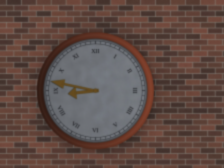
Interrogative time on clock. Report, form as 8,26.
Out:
8,47
